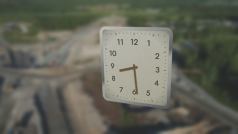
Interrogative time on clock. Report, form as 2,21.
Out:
8,29
